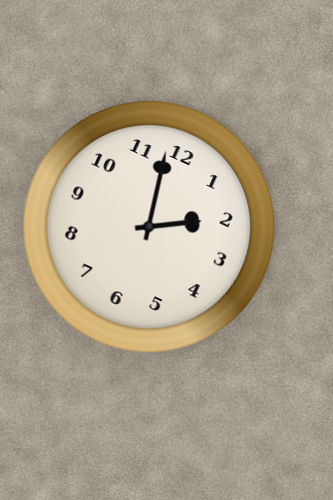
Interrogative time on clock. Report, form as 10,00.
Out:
1,58
